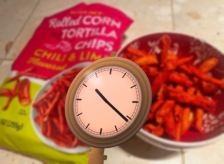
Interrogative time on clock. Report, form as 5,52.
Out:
10,21
